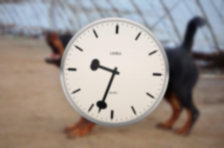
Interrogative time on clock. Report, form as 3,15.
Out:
9,33
